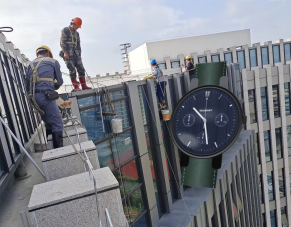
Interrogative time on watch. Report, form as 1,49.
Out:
10,28
